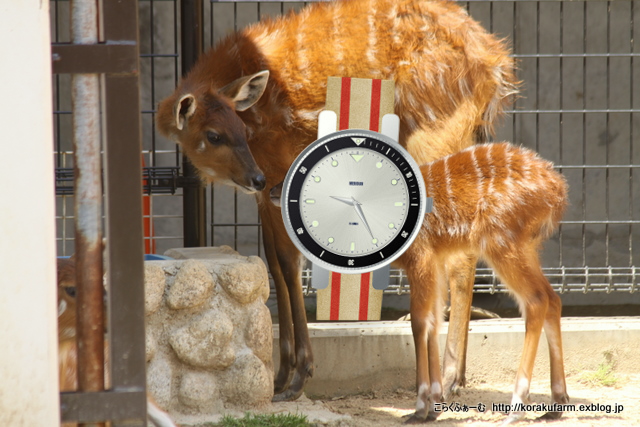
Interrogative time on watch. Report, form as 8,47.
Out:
9,25
